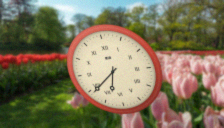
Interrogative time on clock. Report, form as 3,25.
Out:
6,39
